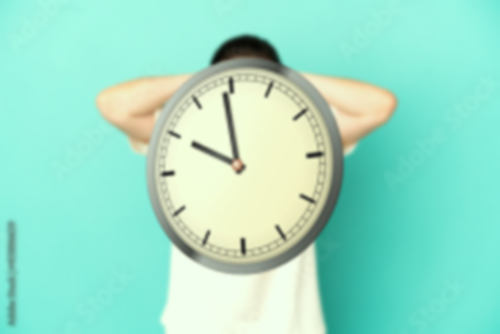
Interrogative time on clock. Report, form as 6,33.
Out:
9,59
